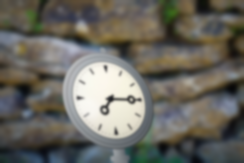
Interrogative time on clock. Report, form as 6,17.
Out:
7,15
